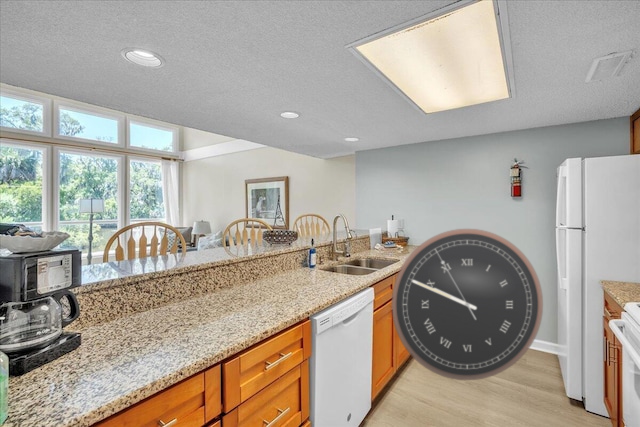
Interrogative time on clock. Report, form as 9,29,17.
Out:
9,48,55
